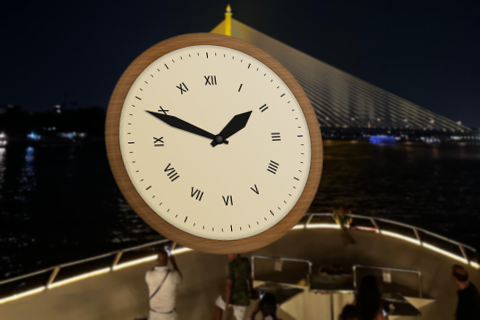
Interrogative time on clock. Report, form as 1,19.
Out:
1,49
